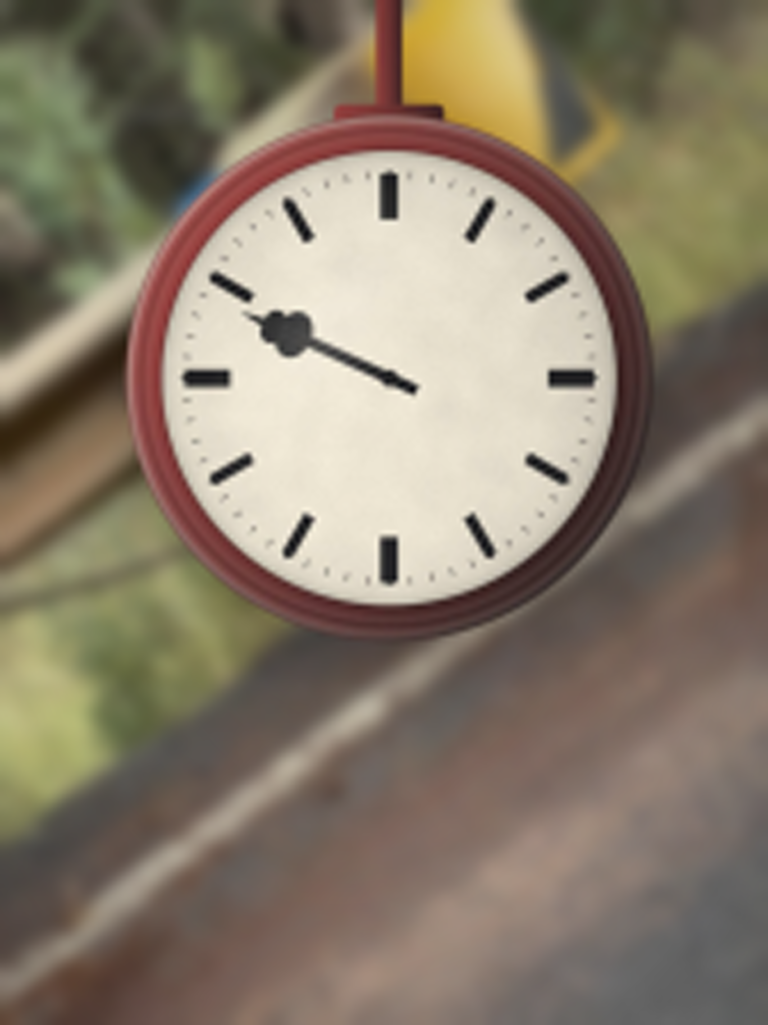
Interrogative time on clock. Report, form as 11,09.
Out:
9,49
